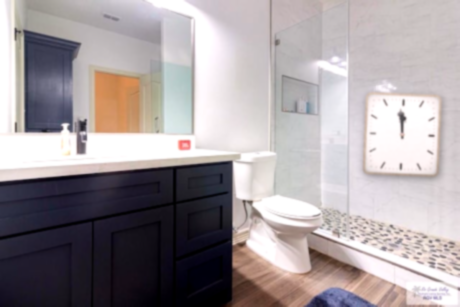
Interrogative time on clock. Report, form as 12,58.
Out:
11,59
